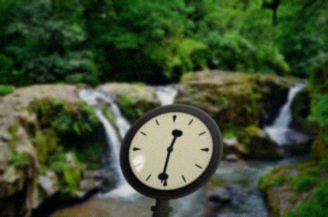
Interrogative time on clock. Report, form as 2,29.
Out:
12,31
